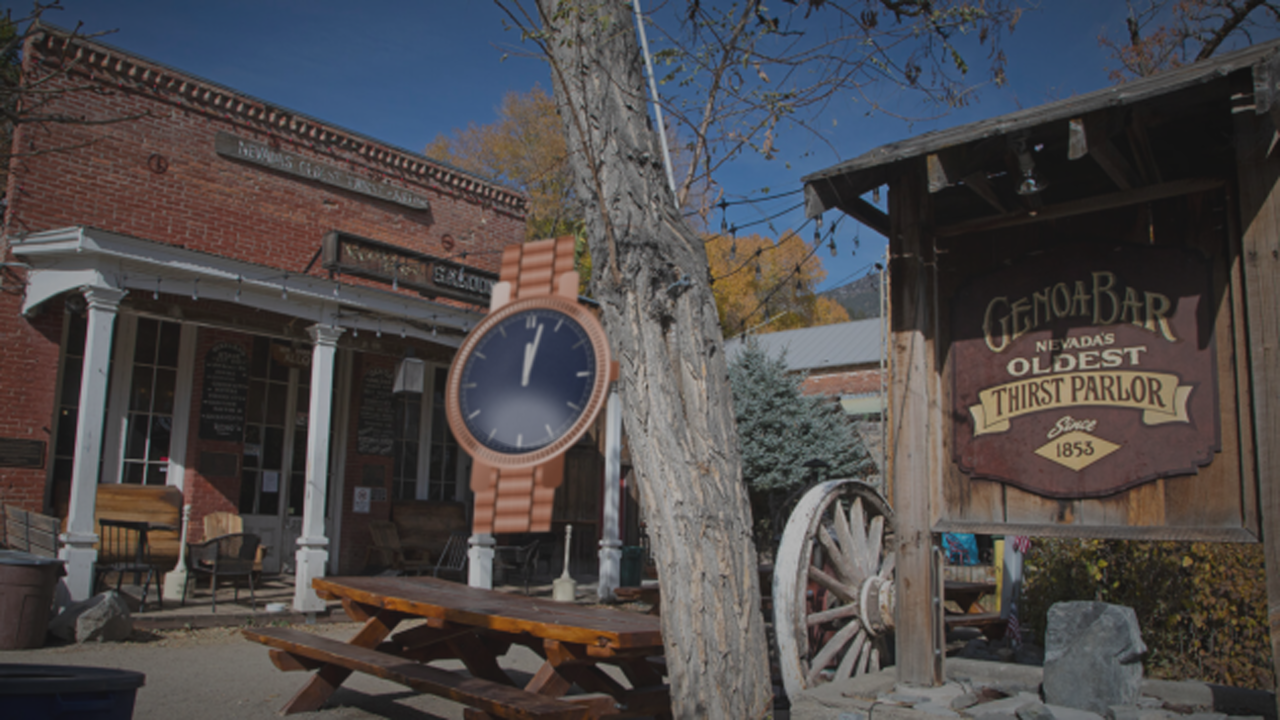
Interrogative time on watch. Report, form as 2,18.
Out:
12,02
